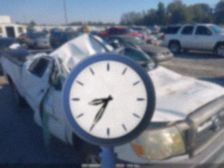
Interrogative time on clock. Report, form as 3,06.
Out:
8,35
